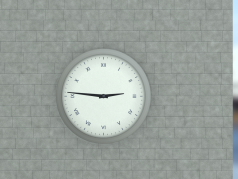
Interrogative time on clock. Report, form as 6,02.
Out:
2,46
